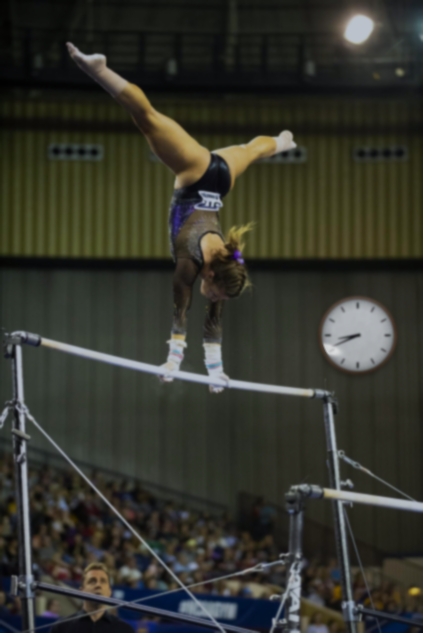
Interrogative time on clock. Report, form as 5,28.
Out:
8,41
